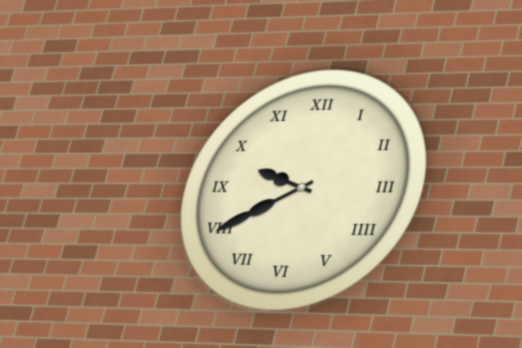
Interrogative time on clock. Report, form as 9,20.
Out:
9,40
